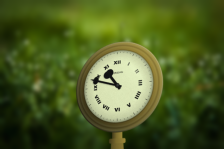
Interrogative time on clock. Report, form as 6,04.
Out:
10,48
